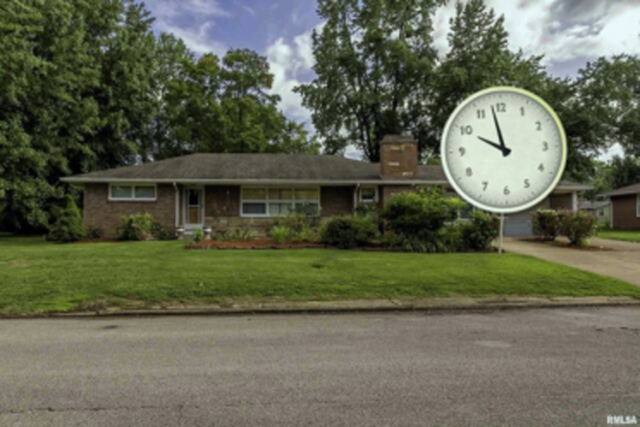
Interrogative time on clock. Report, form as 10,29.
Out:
9,58
